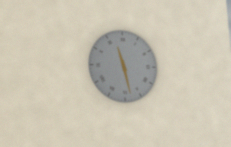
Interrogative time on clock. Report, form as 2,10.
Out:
11,28
